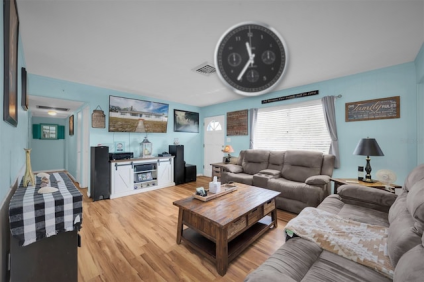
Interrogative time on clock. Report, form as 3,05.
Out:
11,36
